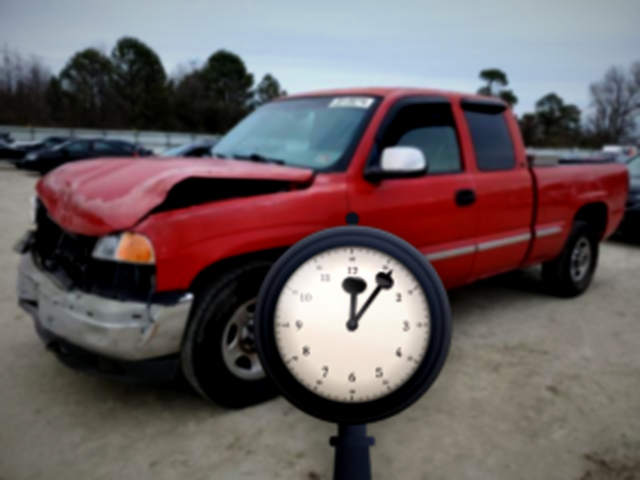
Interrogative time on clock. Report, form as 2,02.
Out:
12,06
